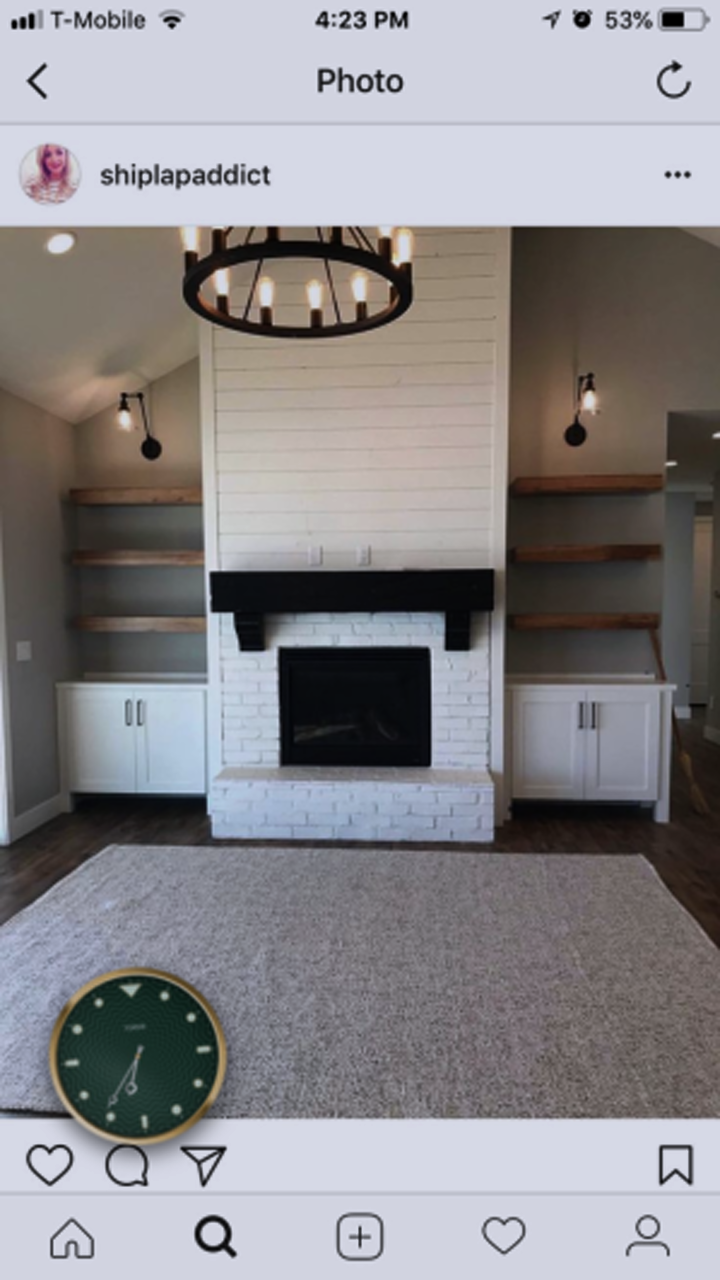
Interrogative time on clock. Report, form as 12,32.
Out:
6,36
